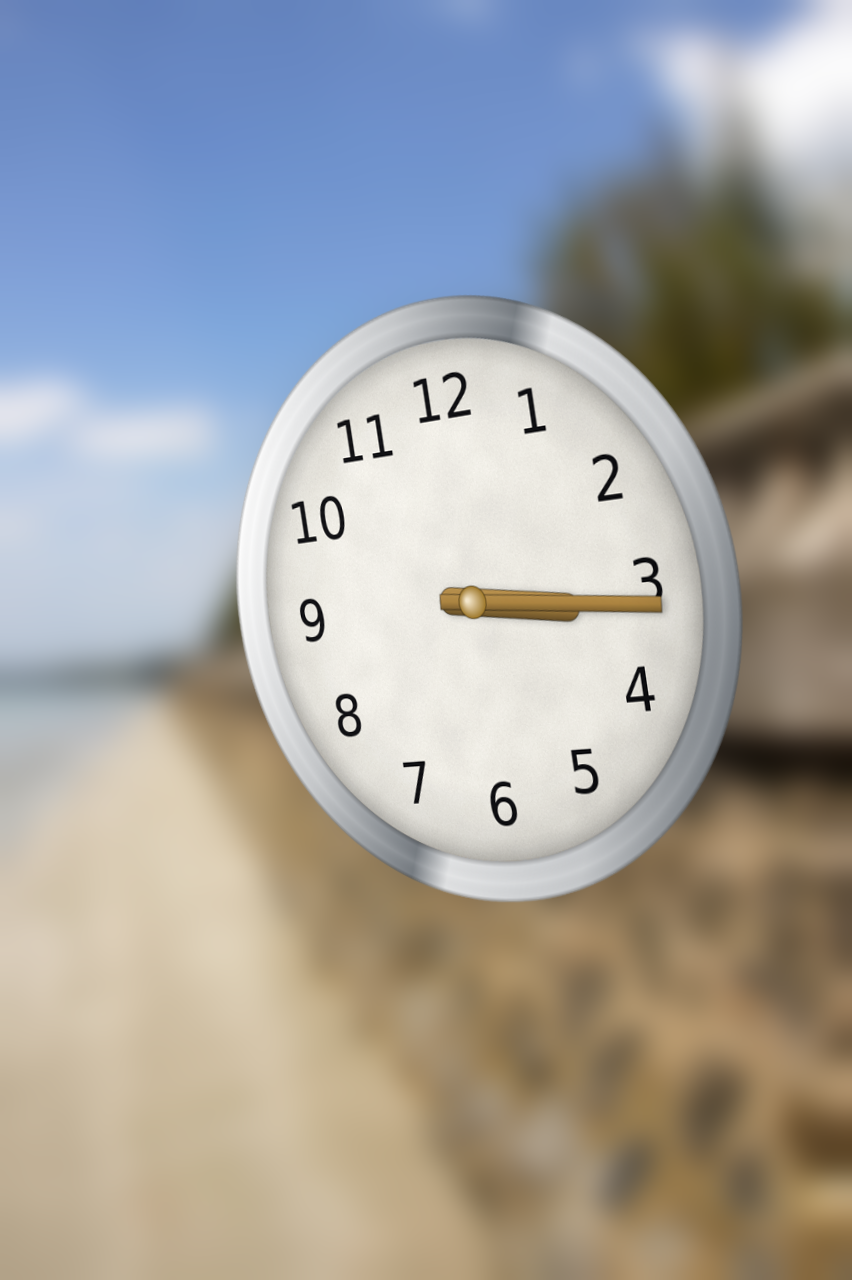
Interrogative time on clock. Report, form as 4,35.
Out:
3,16
